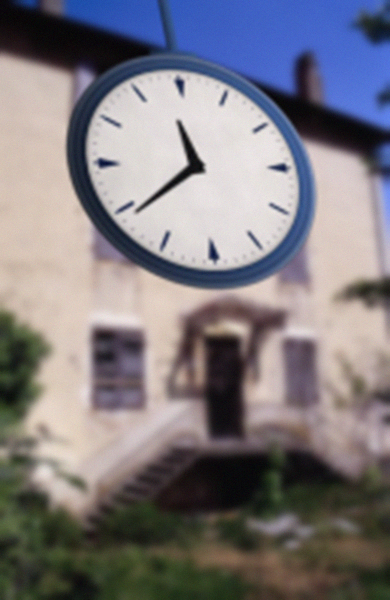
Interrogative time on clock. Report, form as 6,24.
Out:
11,39
